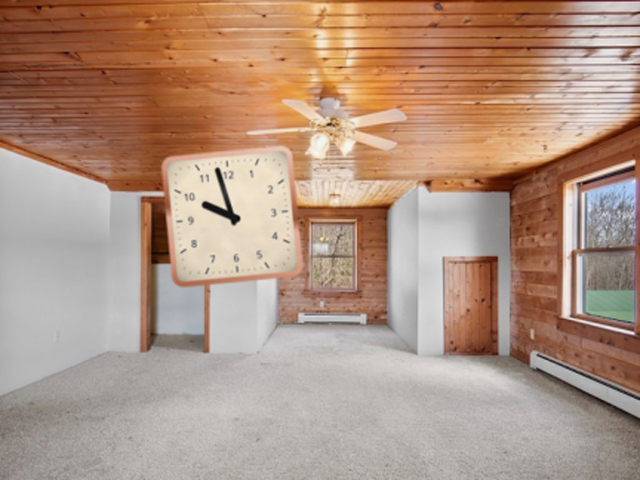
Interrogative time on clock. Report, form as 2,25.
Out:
9,58
